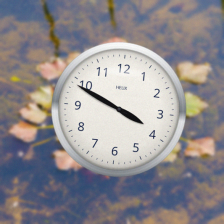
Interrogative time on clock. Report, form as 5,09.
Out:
3,49
